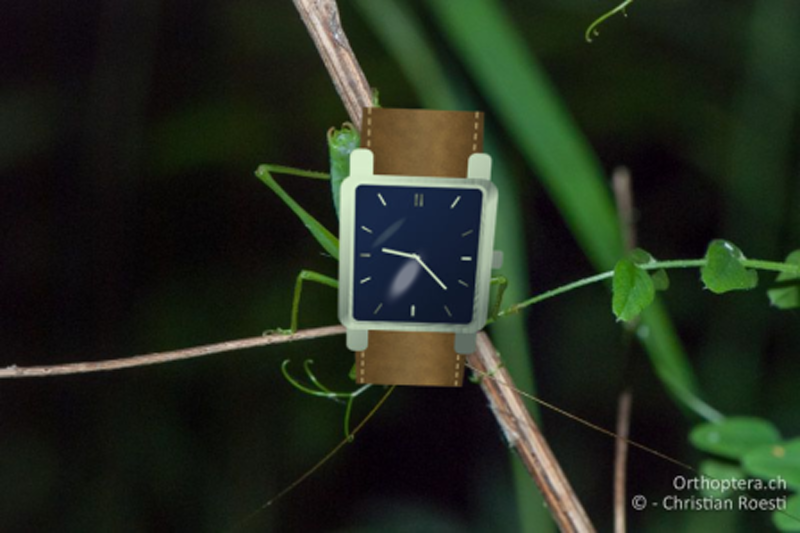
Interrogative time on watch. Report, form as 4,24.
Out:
9,23
